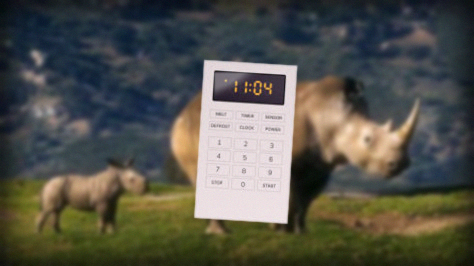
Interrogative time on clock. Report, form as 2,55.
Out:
11,04
